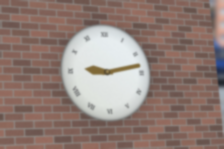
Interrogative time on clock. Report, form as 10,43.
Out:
9,13
